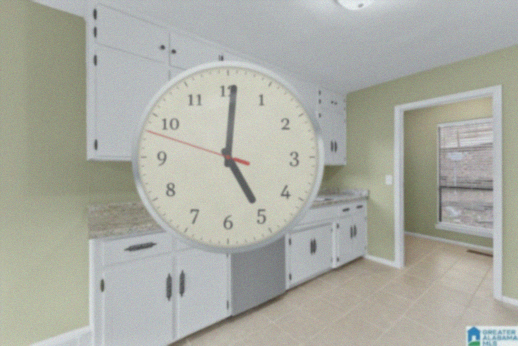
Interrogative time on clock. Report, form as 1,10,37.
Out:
5,00,48
